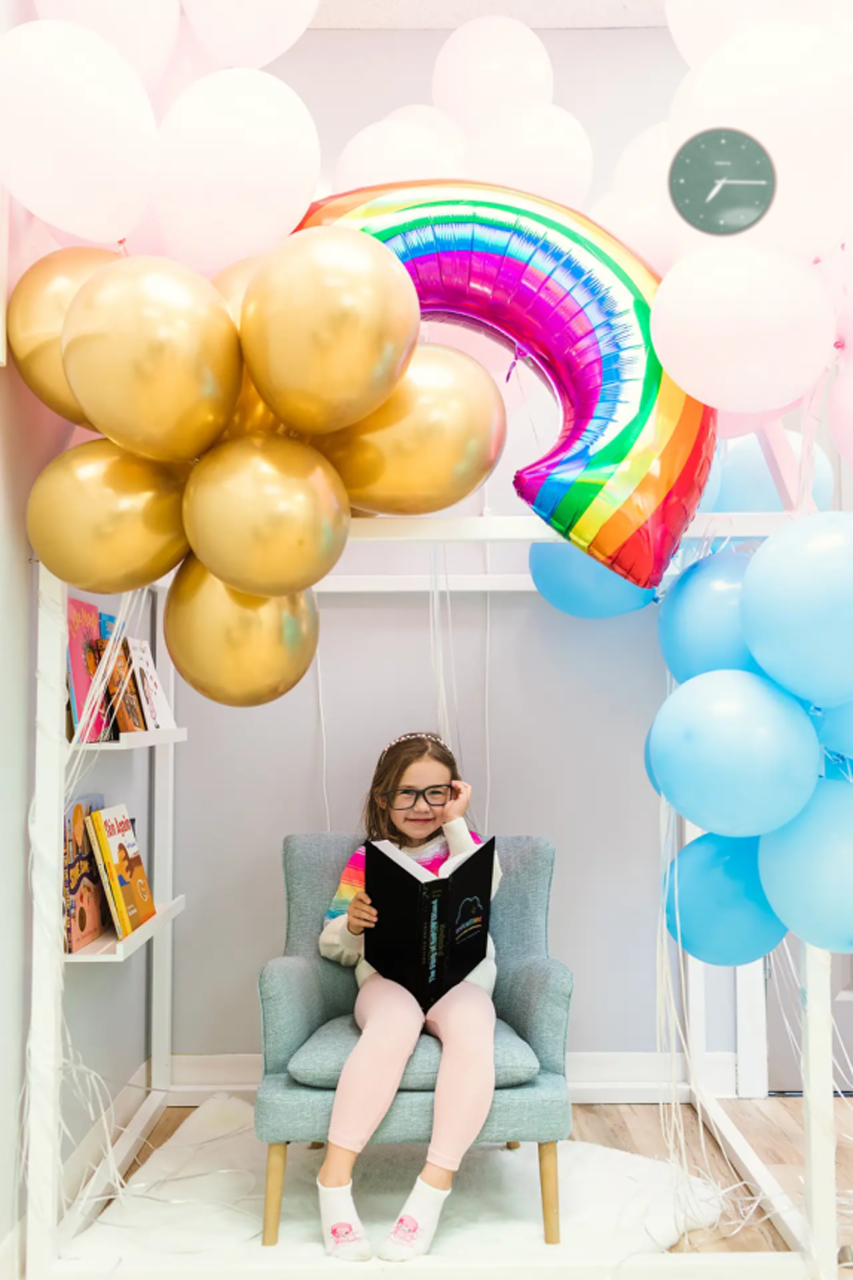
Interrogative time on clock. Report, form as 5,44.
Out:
7,15
